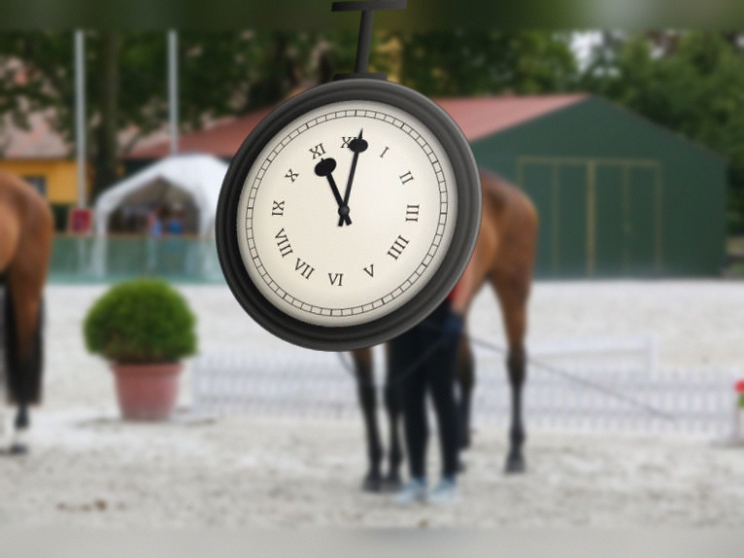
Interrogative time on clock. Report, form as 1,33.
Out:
11,01
